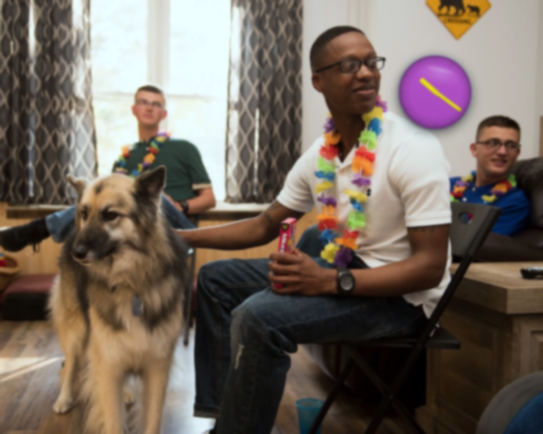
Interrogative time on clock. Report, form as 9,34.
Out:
10,21
